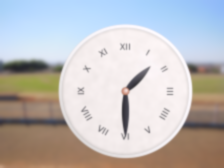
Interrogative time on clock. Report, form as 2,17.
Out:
1,30
